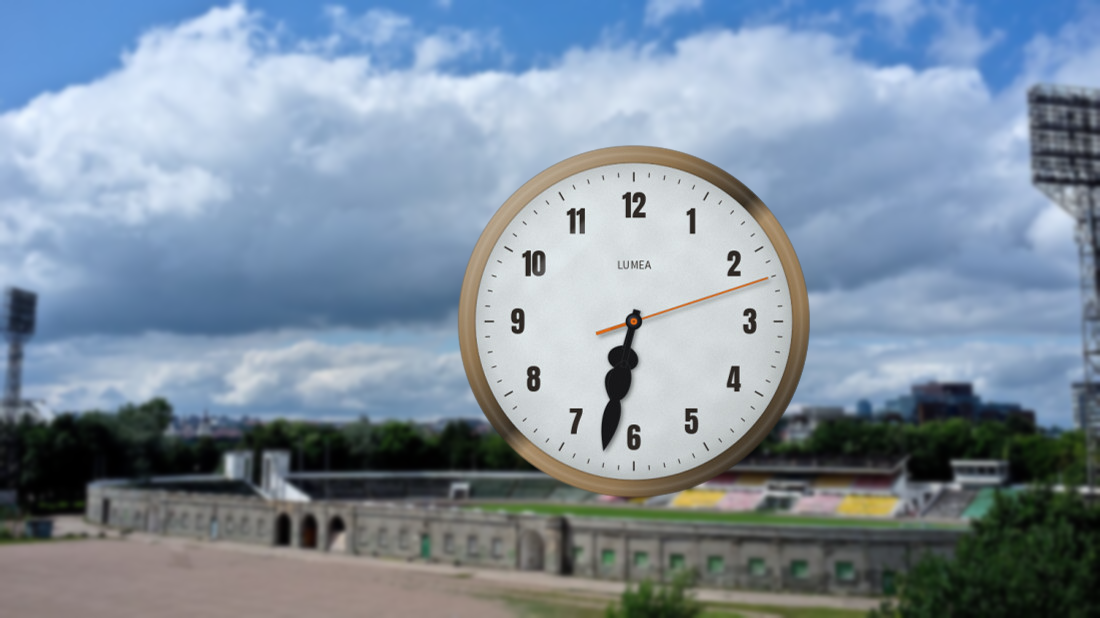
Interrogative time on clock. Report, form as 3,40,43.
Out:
6,32,12
